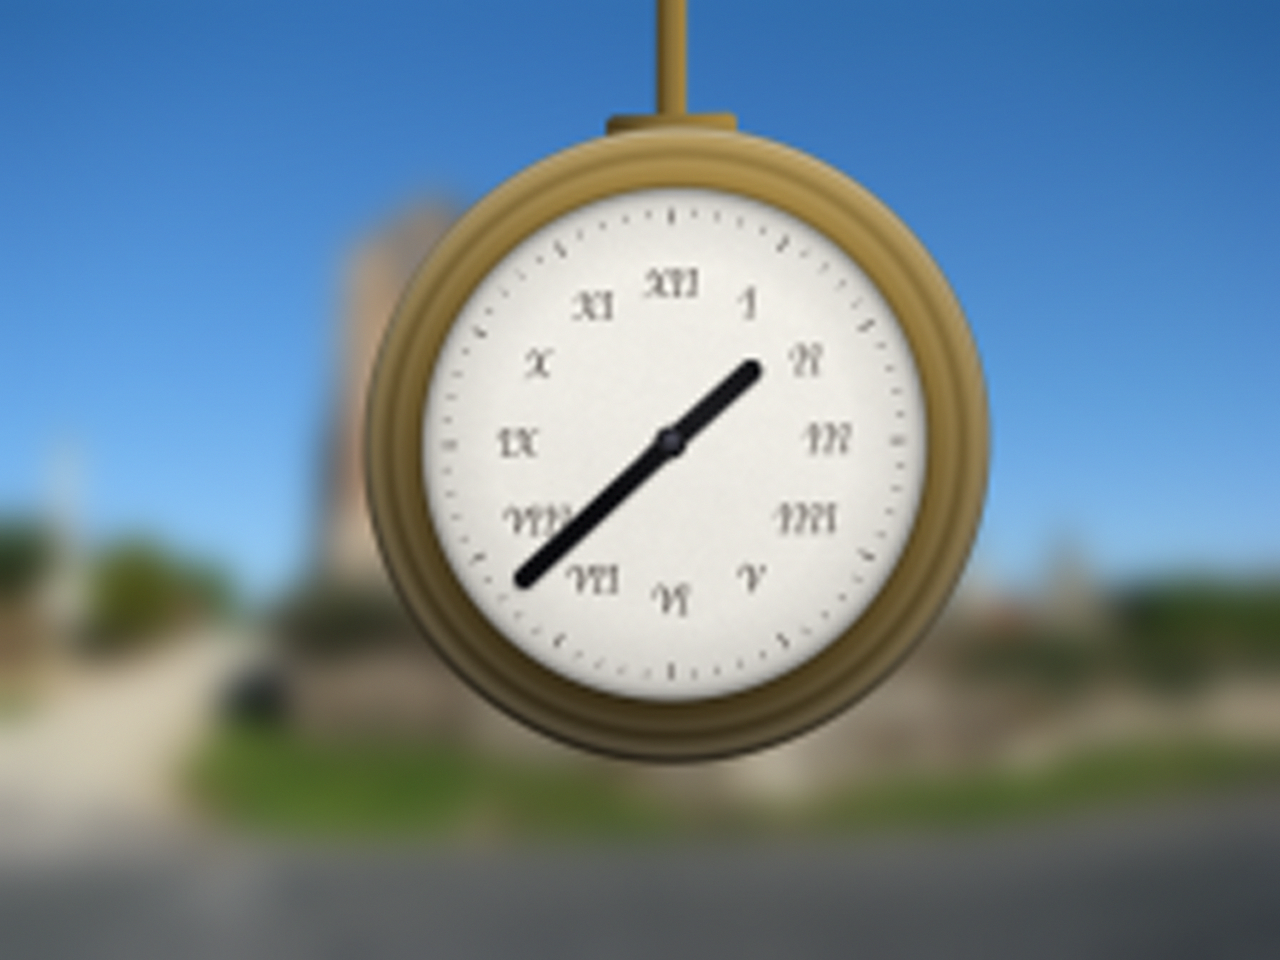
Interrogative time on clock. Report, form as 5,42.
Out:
1,38
